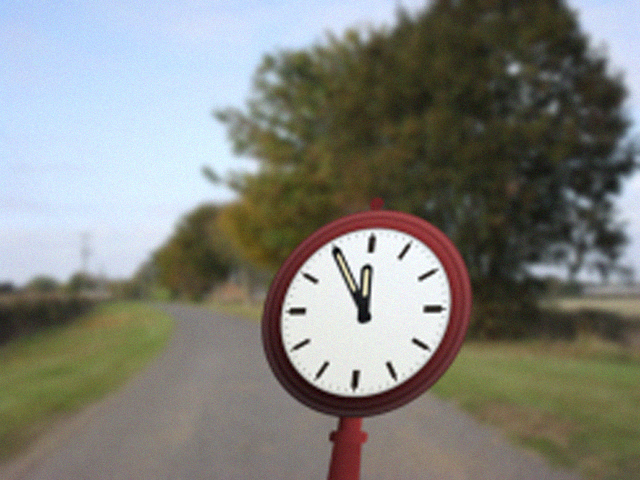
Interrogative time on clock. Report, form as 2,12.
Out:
11,55
